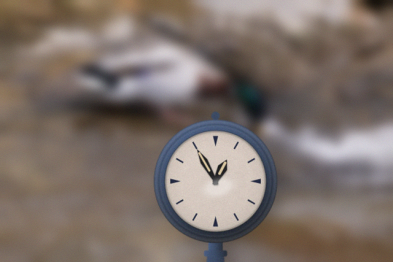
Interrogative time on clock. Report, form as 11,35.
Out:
12,55
